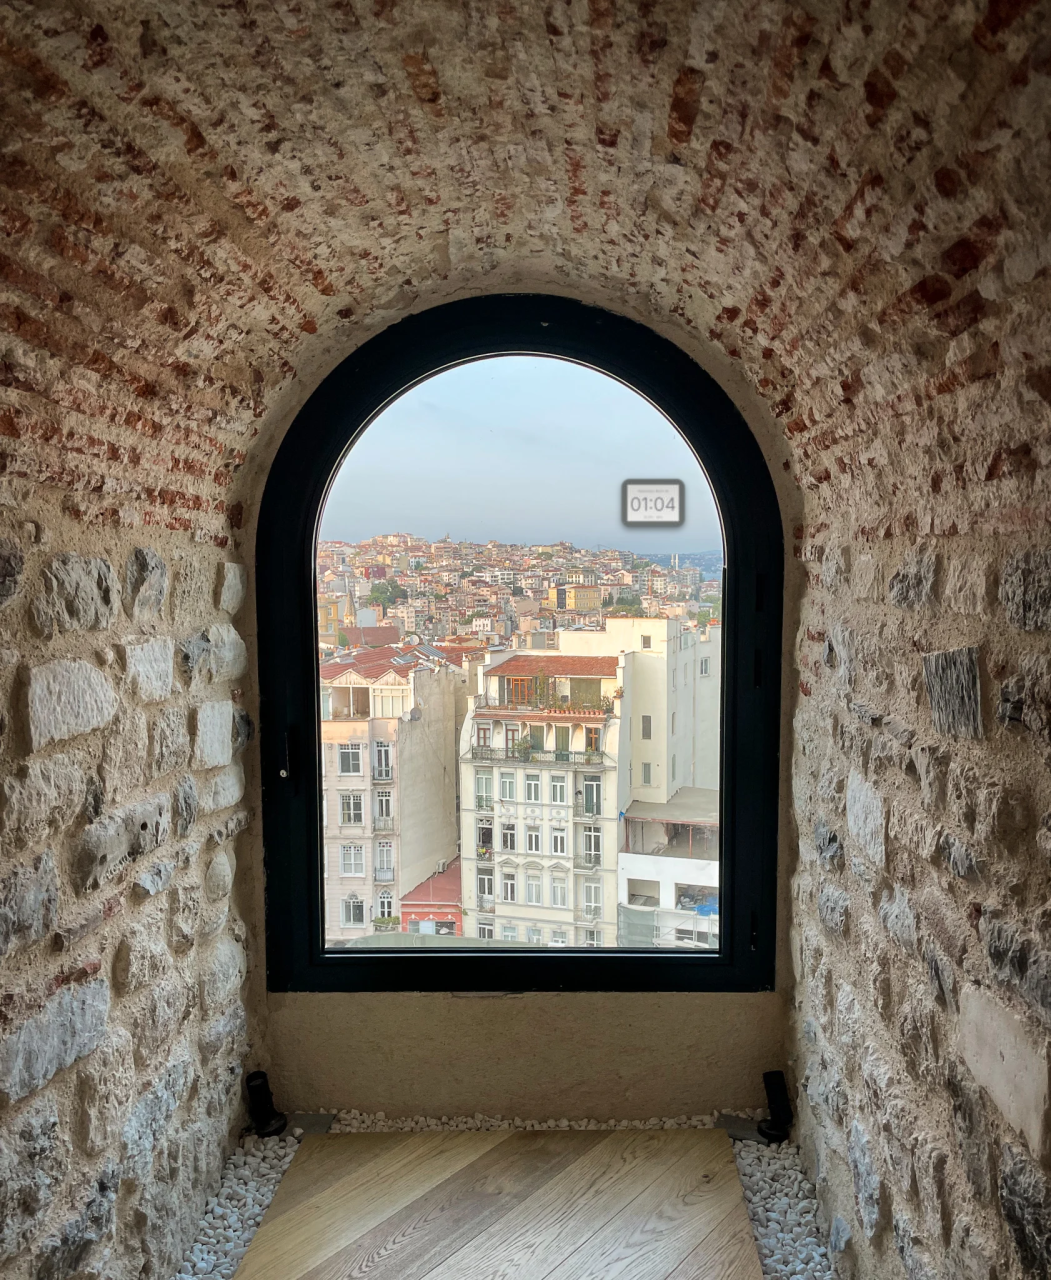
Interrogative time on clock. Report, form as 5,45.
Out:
1,04
